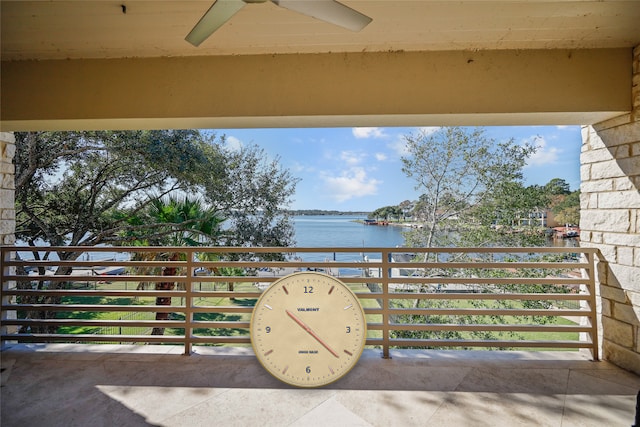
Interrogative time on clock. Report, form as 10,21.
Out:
10,22
